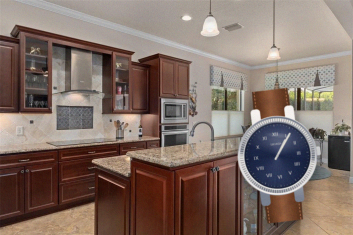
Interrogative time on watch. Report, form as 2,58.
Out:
1,06
